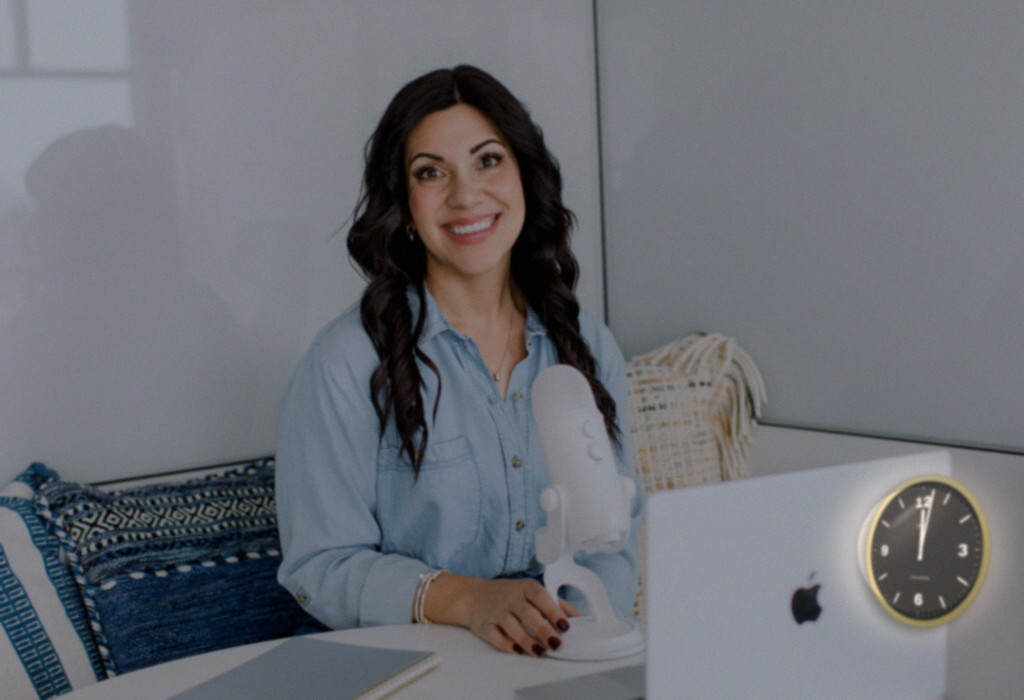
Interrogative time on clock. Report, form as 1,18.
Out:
12,02
